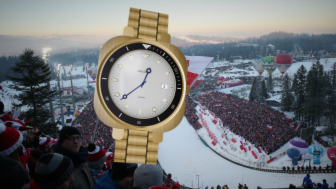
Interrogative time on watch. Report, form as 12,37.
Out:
12,38
